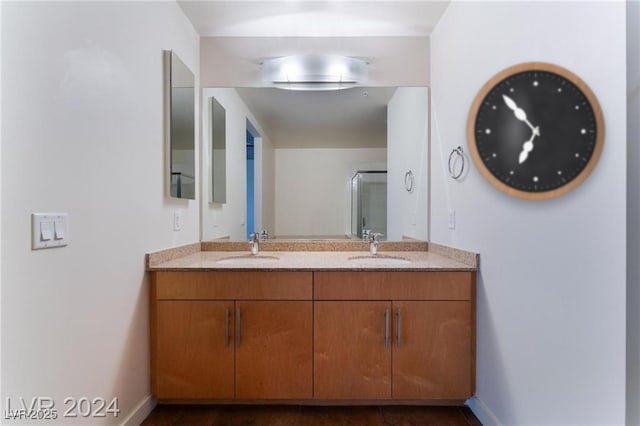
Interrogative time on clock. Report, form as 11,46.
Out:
6,53
